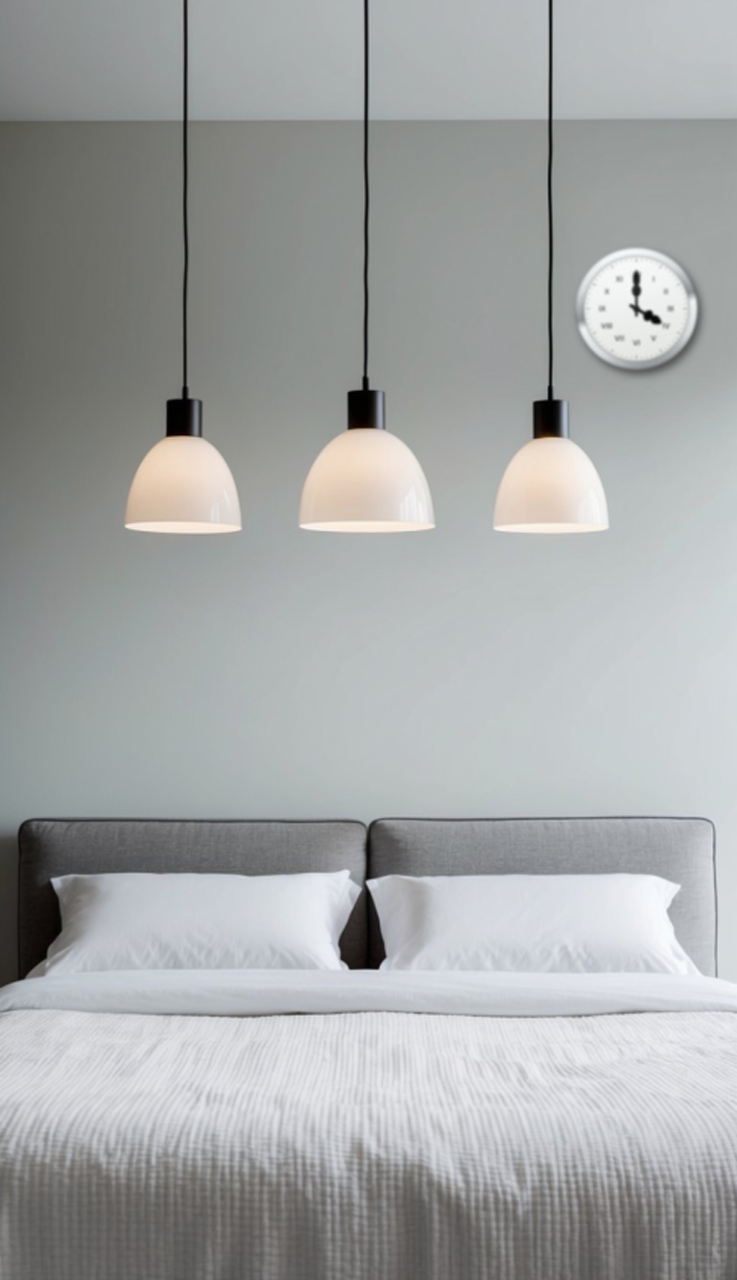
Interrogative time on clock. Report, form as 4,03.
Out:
4,00
